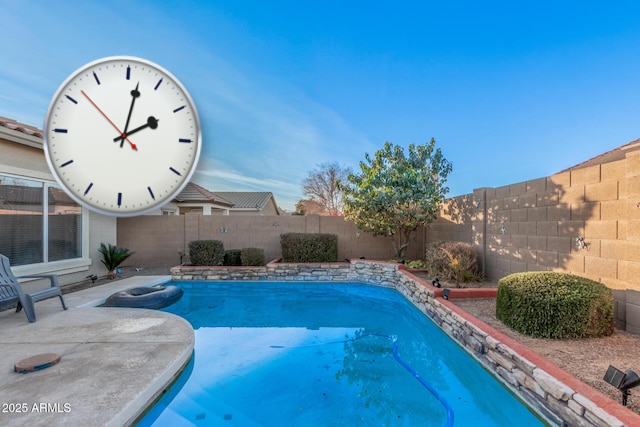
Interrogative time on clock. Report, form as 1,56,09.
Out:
2,01,52
